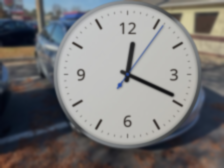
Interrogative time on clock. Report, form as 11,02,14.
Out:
12,19,06
